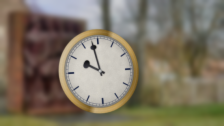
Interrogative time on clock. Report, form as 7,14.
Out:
9,58
